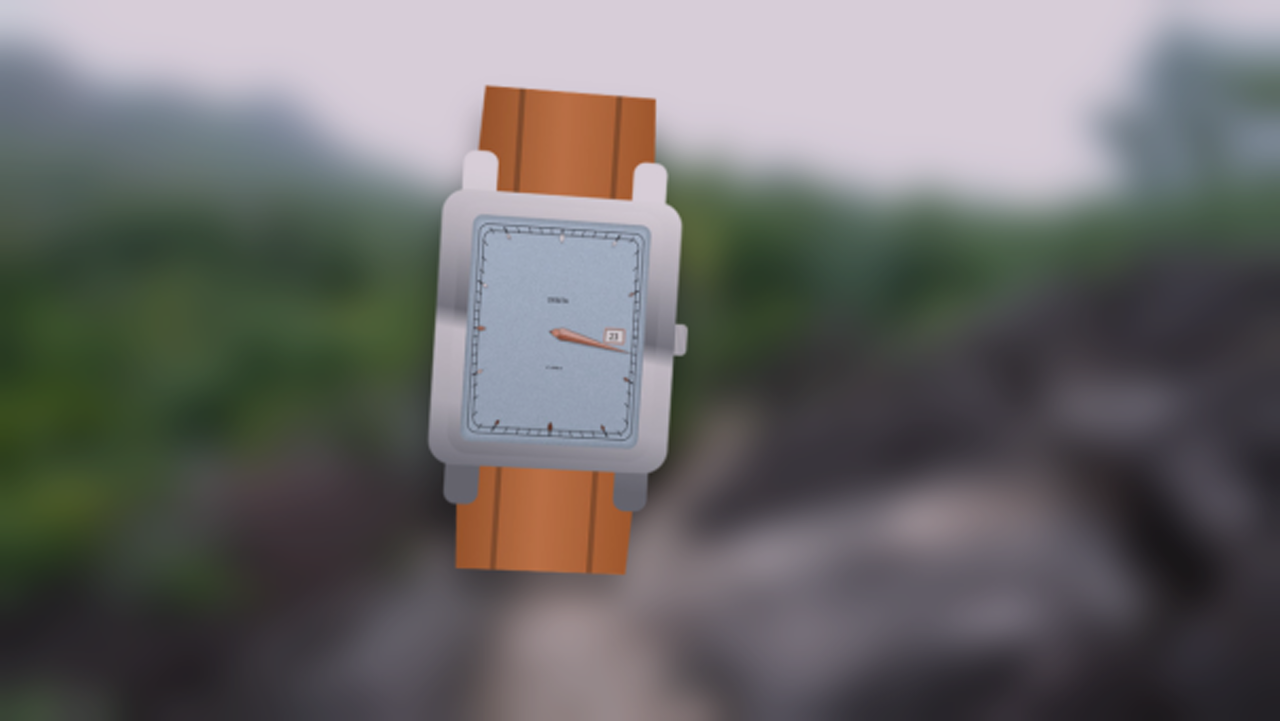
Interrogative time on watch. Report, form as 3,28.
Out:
3,17
